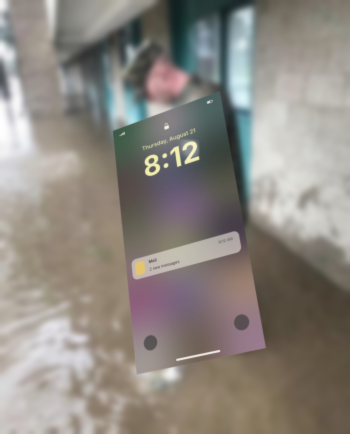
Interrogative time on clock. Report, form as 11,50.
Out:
8,12
